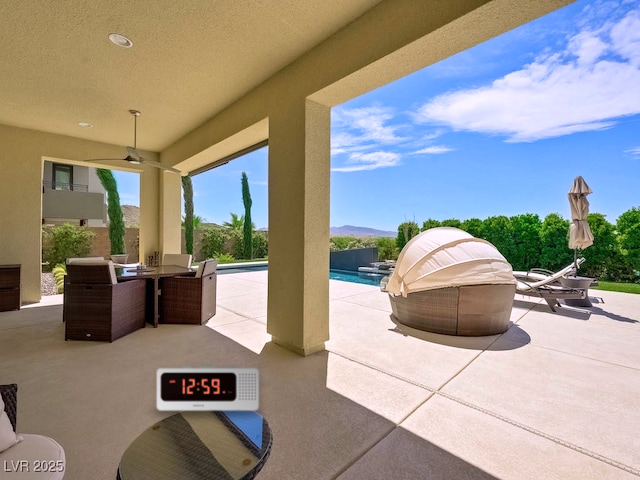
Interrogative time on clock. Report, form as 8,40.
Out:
12,59
